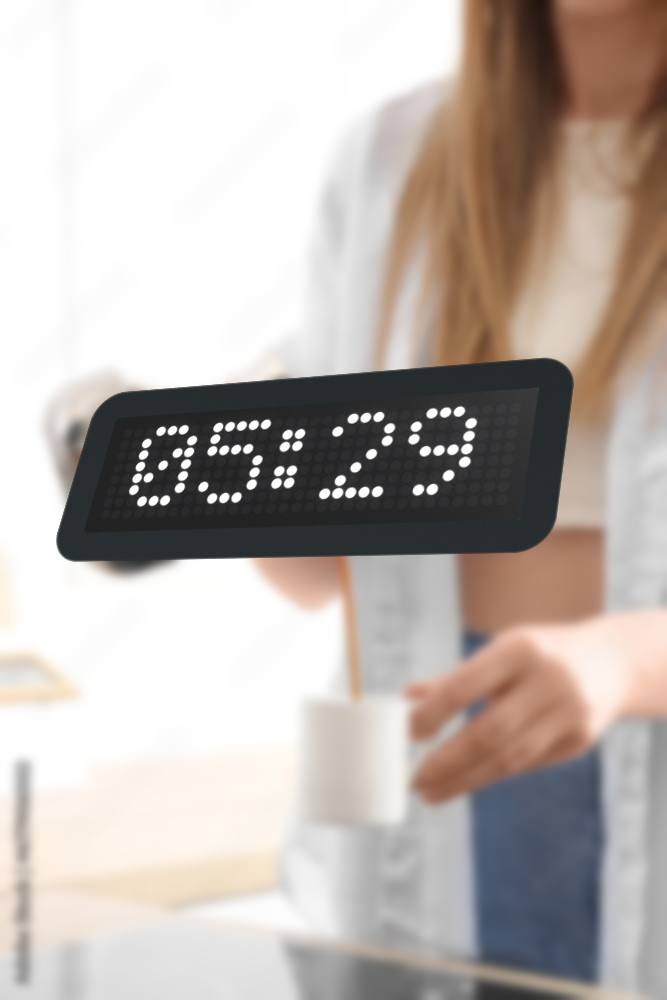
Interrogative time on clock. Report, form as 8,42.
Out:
5,29
